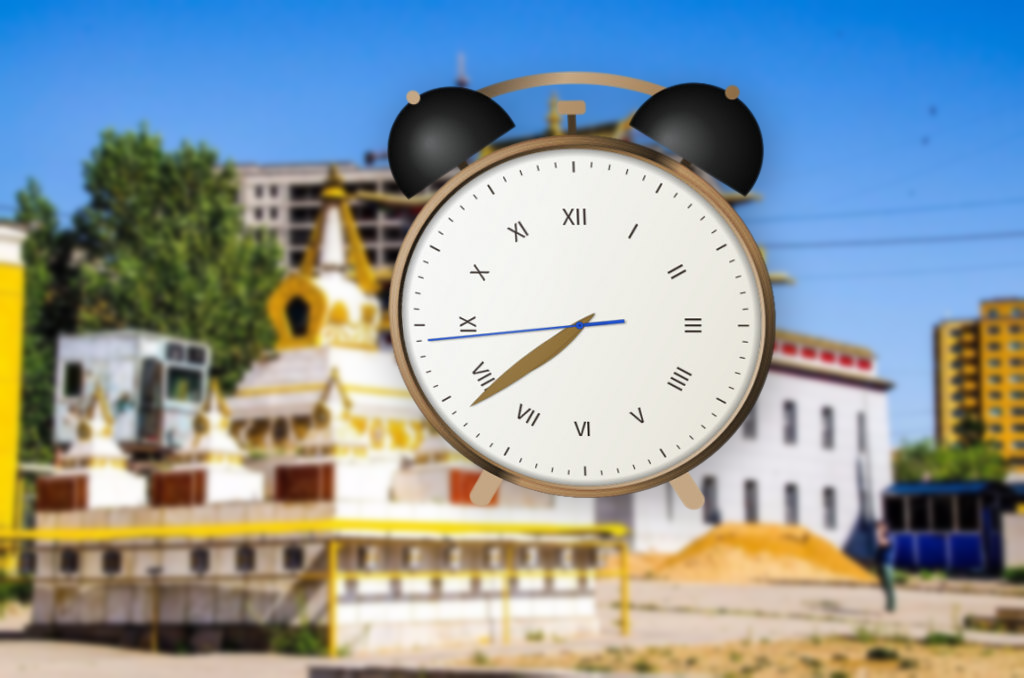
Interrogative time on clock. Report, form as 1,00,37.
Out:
7,38,44
